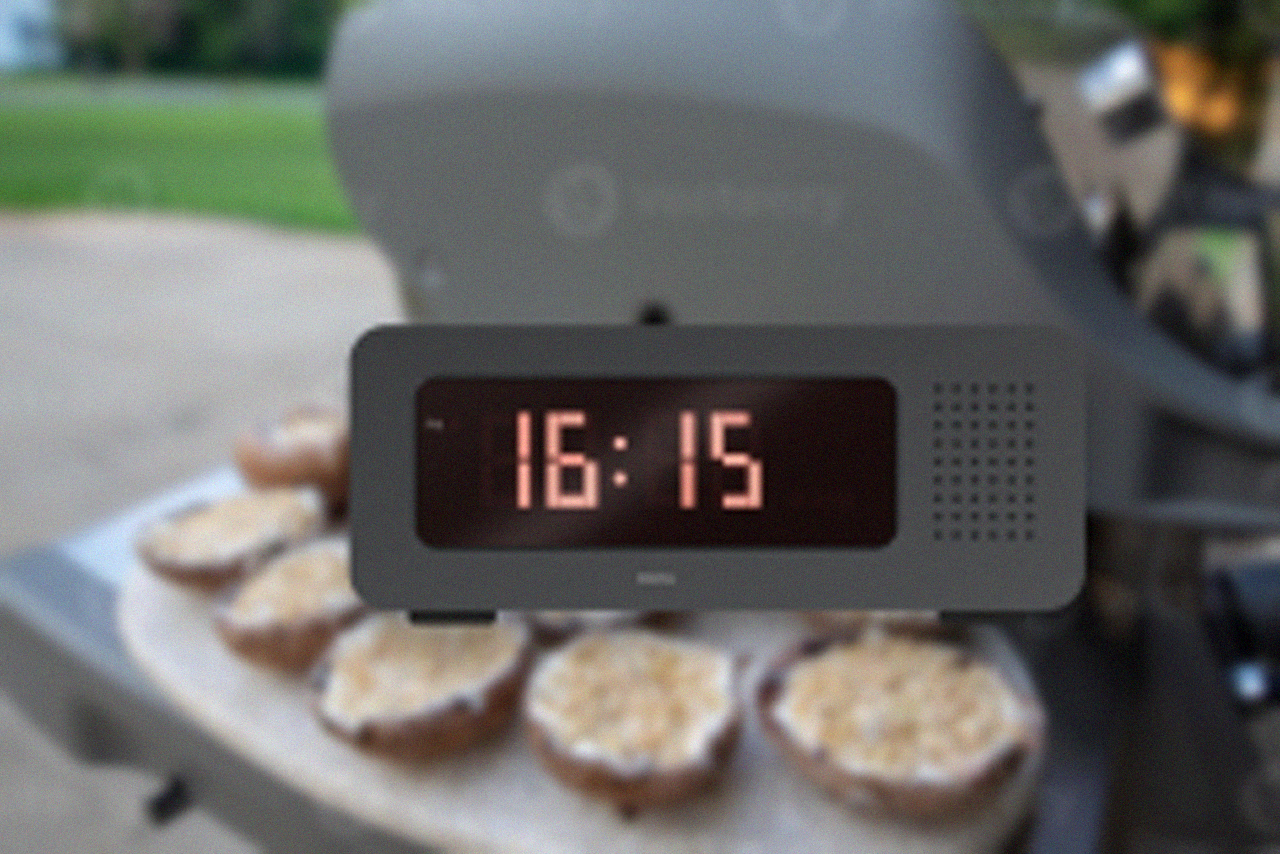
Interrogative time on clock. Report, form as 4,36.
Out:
16,15
